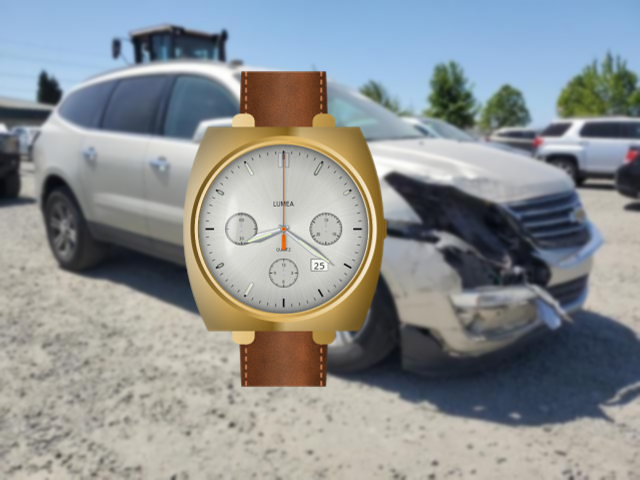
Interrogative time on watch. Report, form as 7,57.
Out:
8,21
